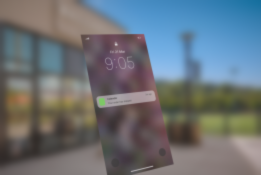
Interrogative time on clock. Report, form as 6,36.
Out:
9,05
